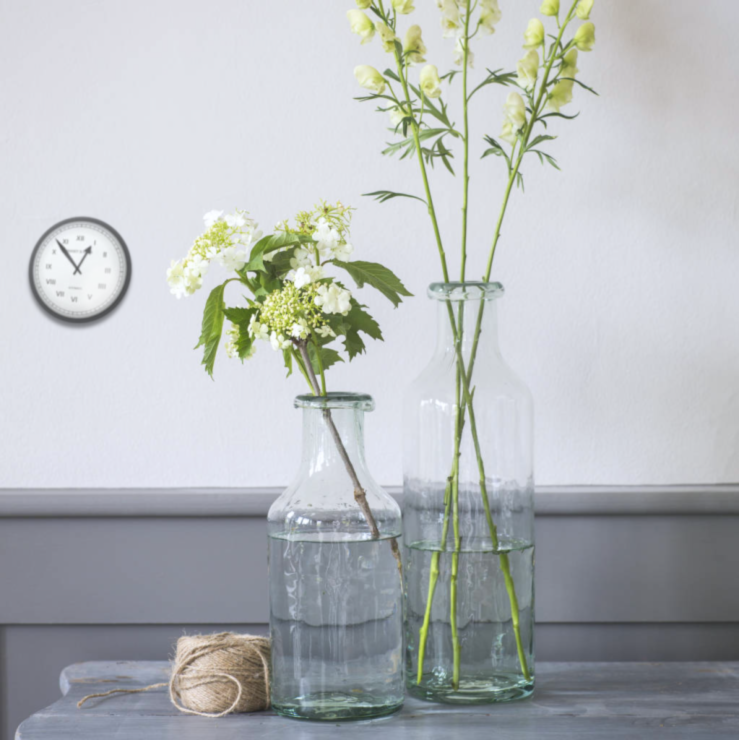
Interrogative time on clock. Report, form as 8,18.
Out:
12,53
